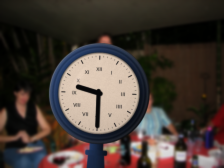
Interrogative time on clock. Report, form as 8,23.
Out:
9,30
